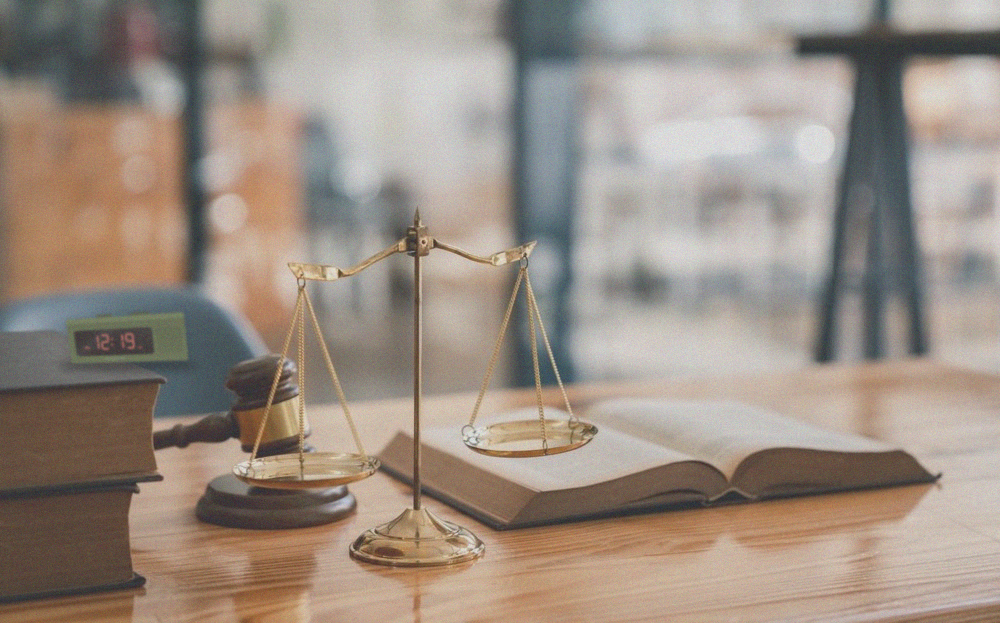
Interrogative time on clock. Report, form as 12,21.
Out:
12,19
